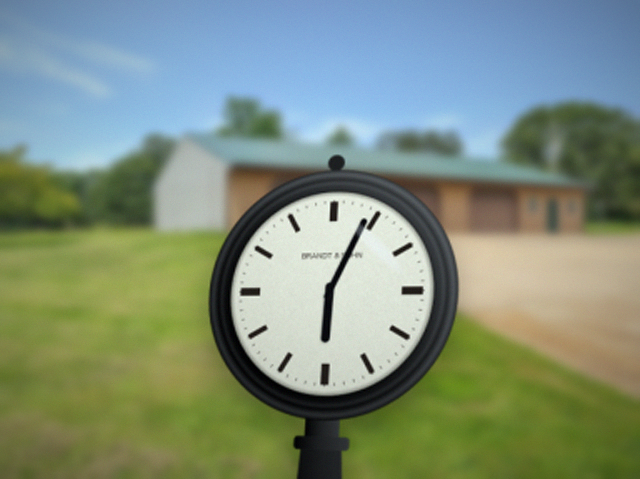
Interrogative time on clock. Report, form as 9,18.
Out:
6,04
